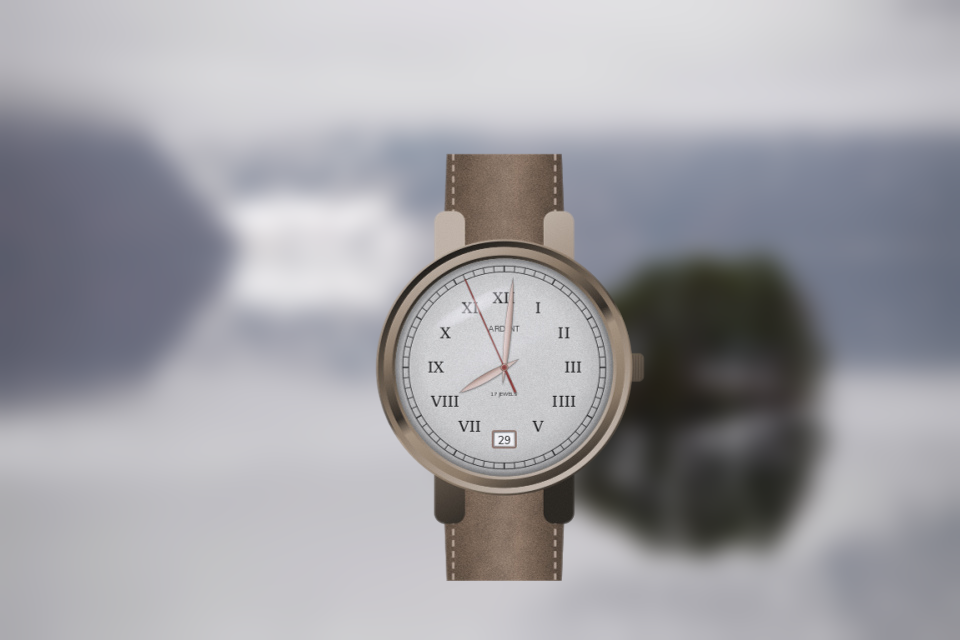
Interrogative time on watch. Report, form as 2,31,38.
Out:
8,00,56
